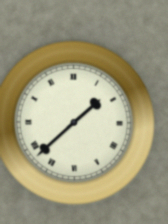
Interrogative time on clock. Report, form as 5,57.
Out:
1,38
